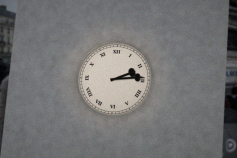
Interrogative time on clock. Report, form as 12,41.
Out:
2,14
